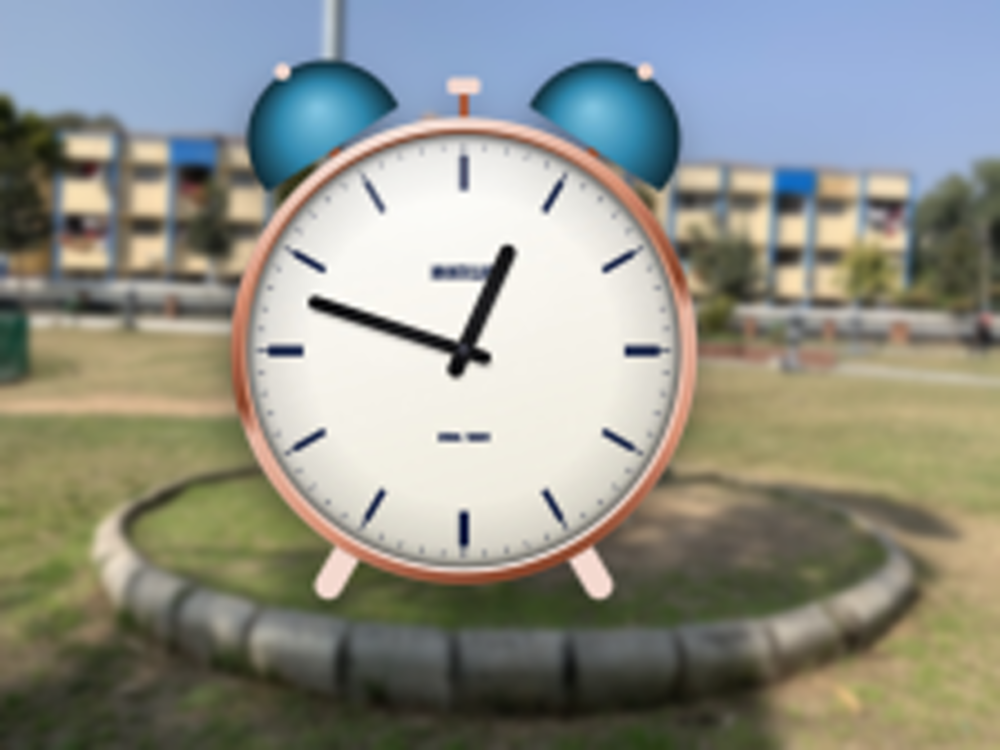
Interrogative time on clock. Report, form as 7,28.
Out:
12,48
